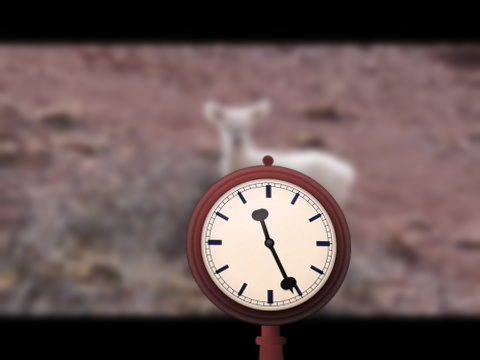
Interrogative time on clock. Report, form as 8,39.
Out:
11,26
